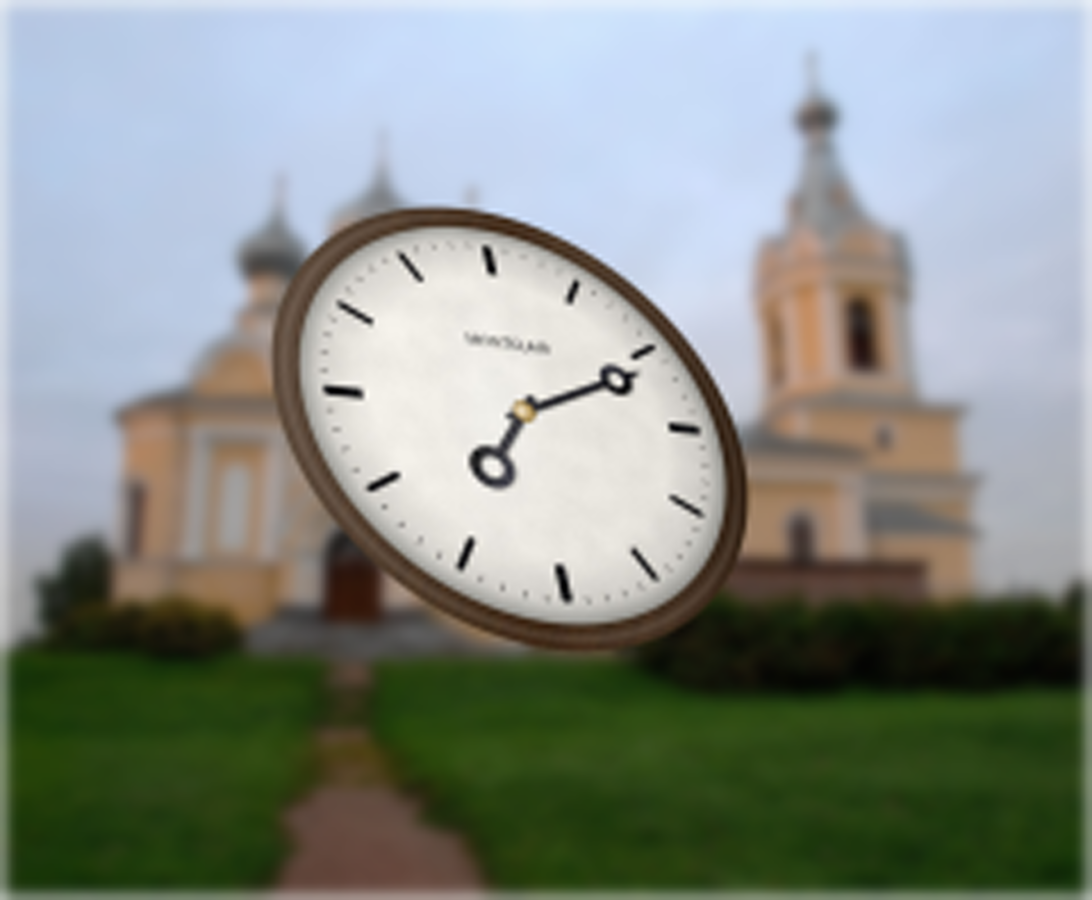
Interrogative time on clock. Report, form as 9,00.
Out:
7,11
